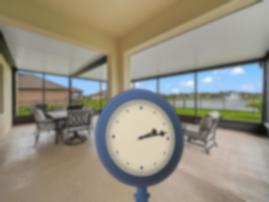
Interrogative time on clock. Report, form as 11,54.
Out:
2,13
